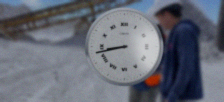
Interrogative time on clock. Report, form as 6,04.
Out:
8,43
